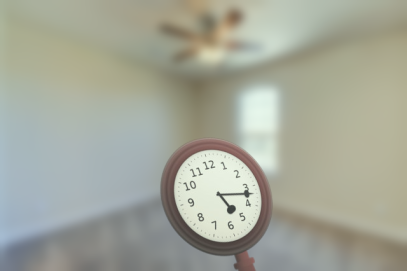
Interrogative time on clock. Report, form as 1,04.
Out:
5,17
